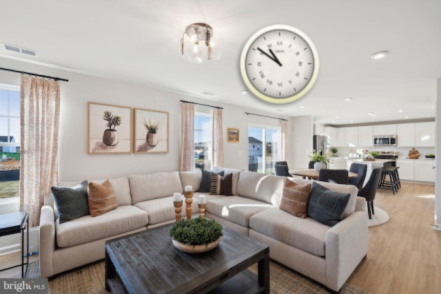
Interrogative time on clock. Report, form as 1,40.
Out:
10,51
